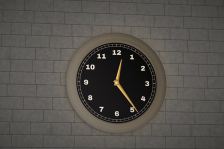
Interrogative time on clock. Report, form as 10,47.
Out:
12,24
